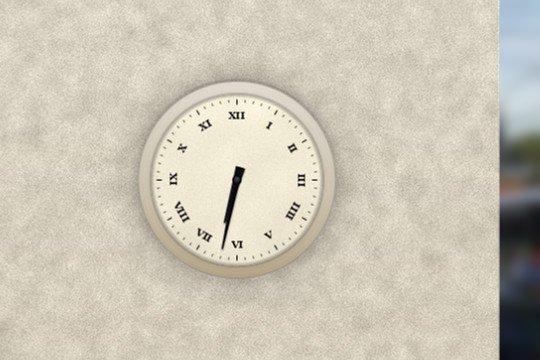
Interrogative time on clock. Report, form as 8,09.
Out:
6,32
